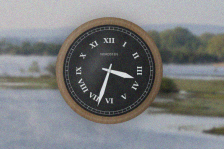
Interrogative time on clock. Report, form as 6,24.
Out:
3,33
